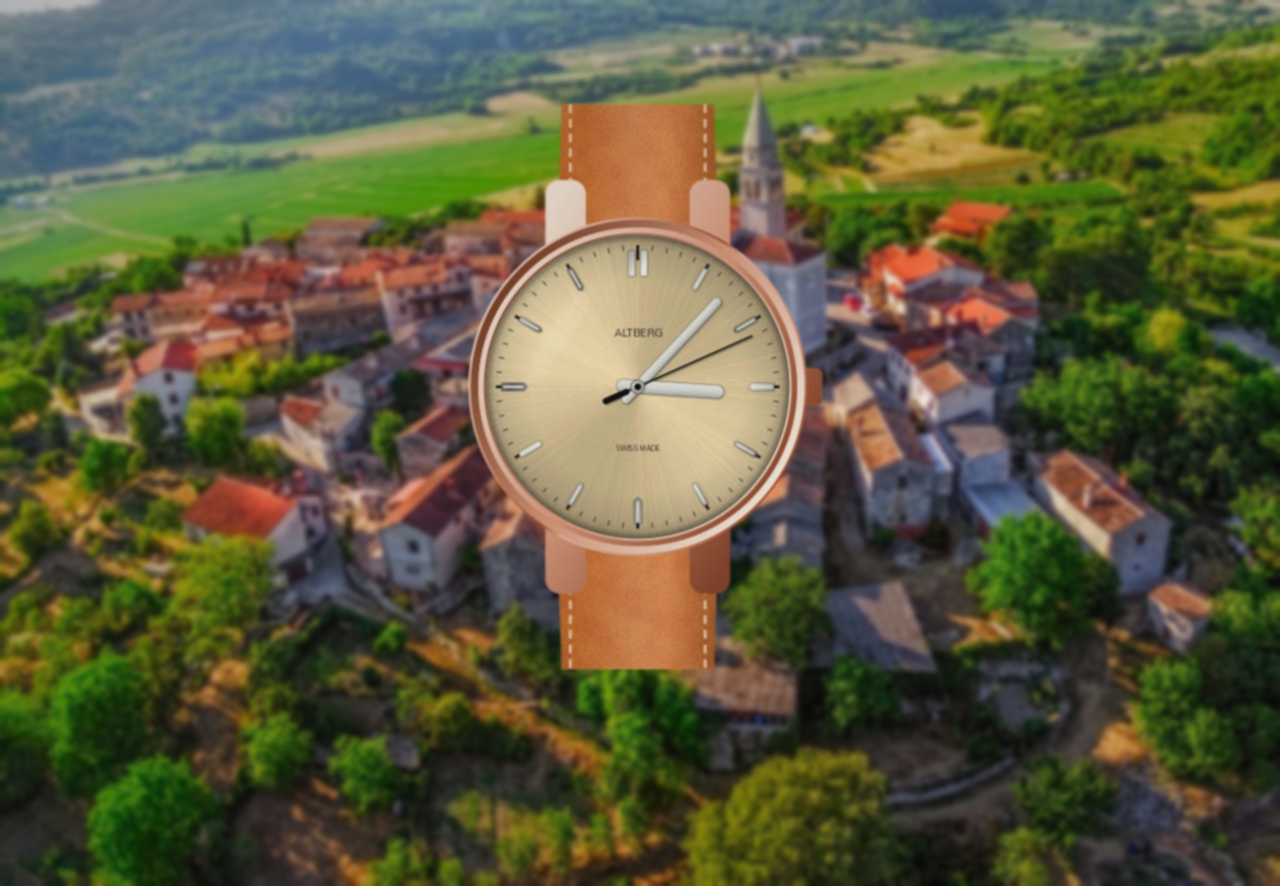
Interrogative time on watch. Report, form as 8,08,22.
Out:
3,07,11
